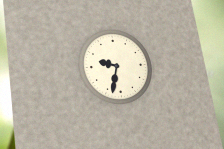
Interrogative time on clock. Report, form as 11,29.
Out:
9,33
